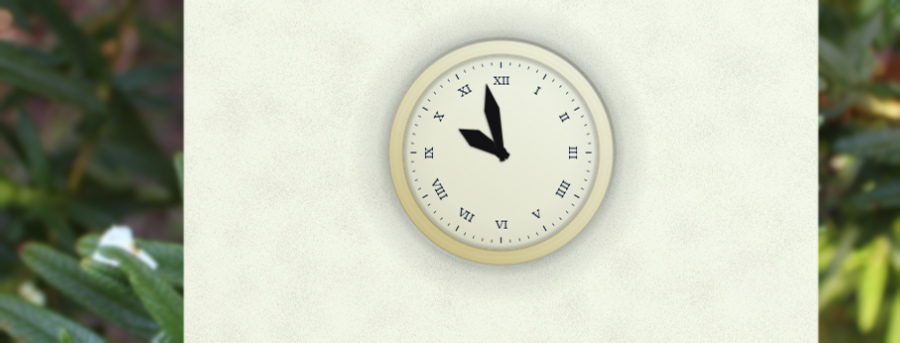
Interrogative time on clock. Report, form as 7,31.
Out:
9,58
